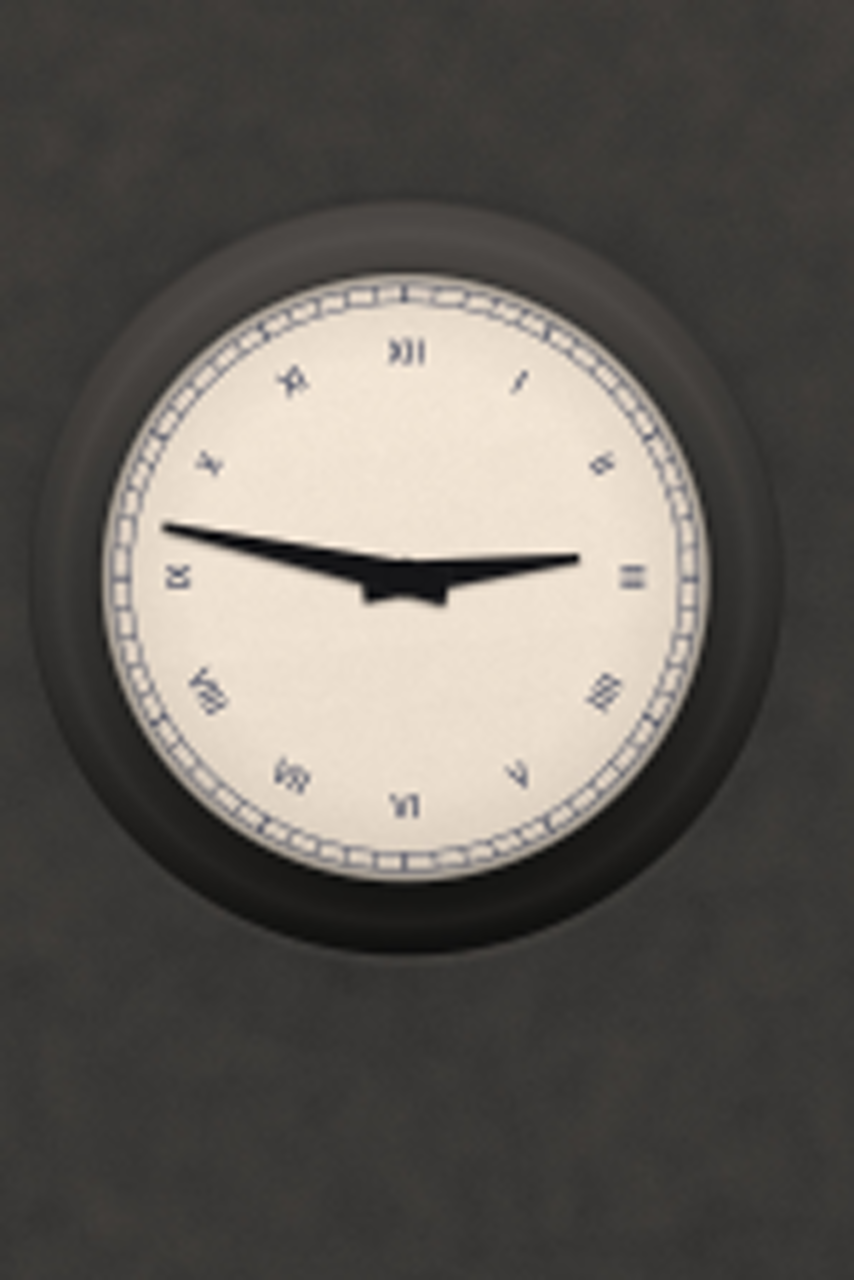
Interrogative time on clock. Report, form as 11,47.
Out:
2,47
